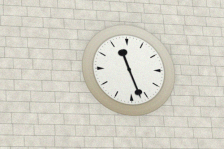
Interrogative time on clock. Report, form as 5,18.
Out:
11,27
